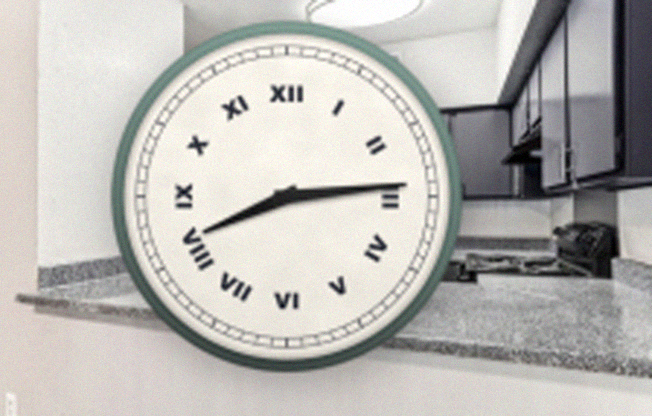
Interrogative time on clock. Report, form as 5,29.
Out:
8,14
